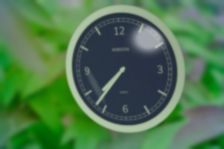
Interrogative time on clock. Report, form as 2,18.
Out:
7,37
